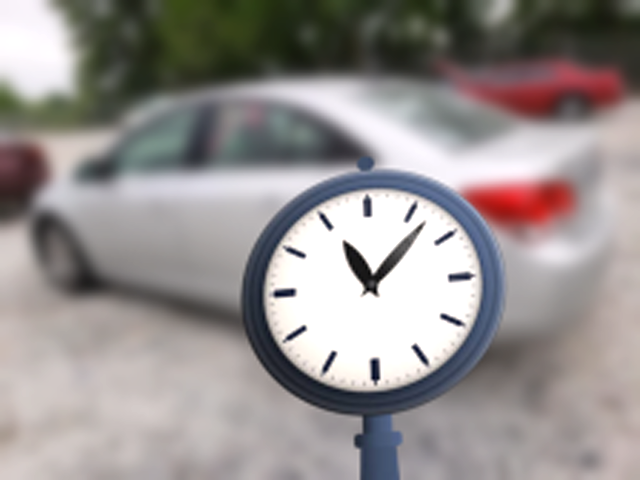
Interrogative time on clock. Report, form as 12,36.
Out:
11,07
